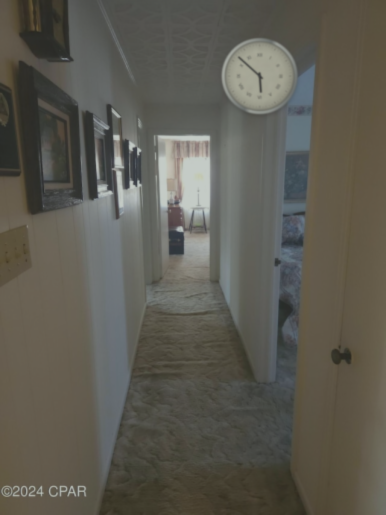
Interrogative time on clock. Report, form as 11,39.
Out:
5,52
